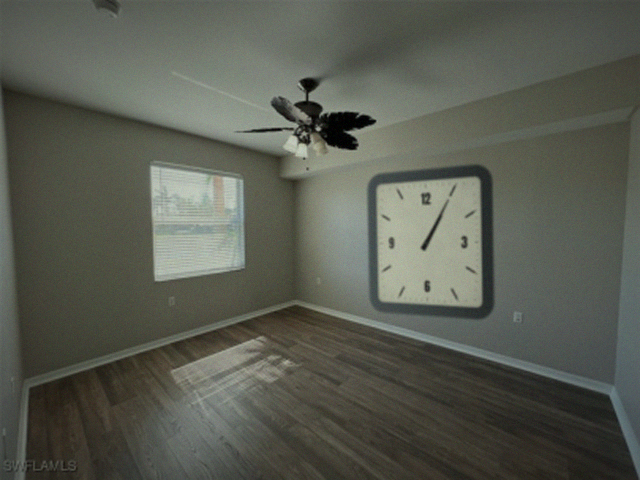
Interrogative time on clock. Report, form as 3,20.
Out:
1,05
